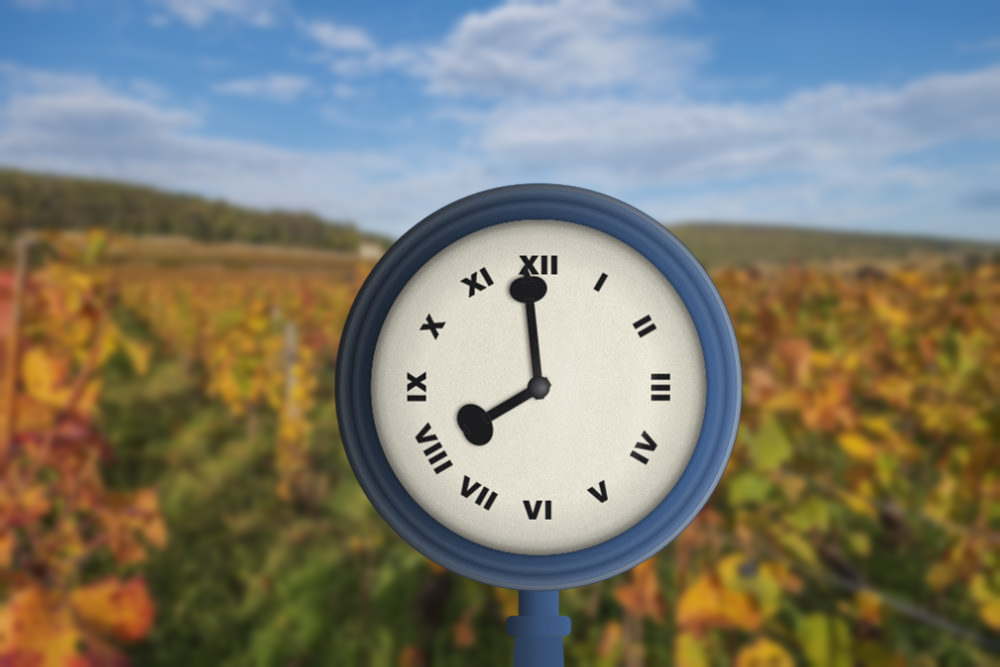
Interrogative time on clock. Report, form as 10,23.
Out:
7,59
